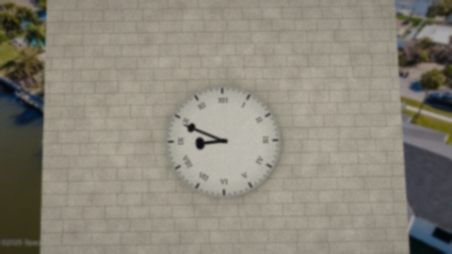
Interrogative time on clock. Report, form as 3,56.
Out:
8,49
